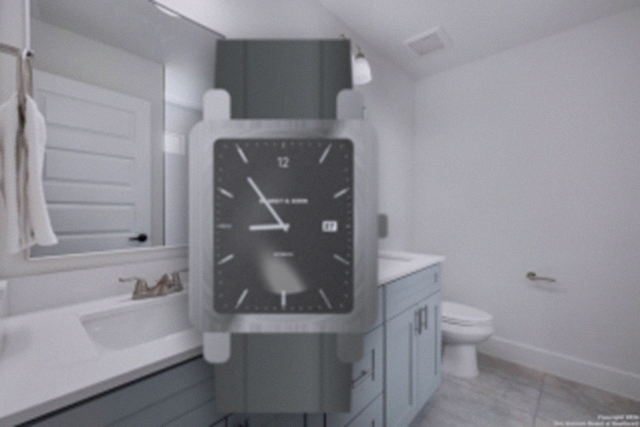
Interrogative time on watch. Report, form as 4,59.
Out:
8,54
